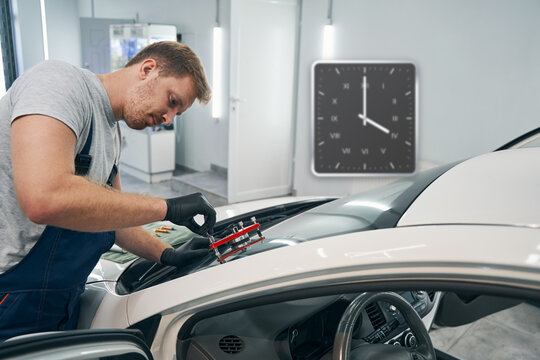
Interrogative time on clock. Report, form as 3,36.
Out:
4,00
